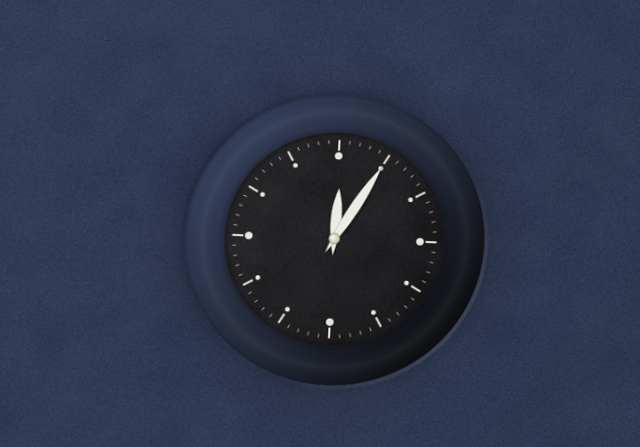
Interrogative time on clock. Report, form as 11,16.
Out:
12,05
